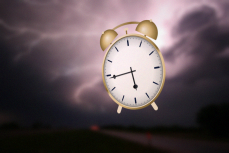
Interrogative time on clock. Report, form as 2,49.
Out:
5,44
